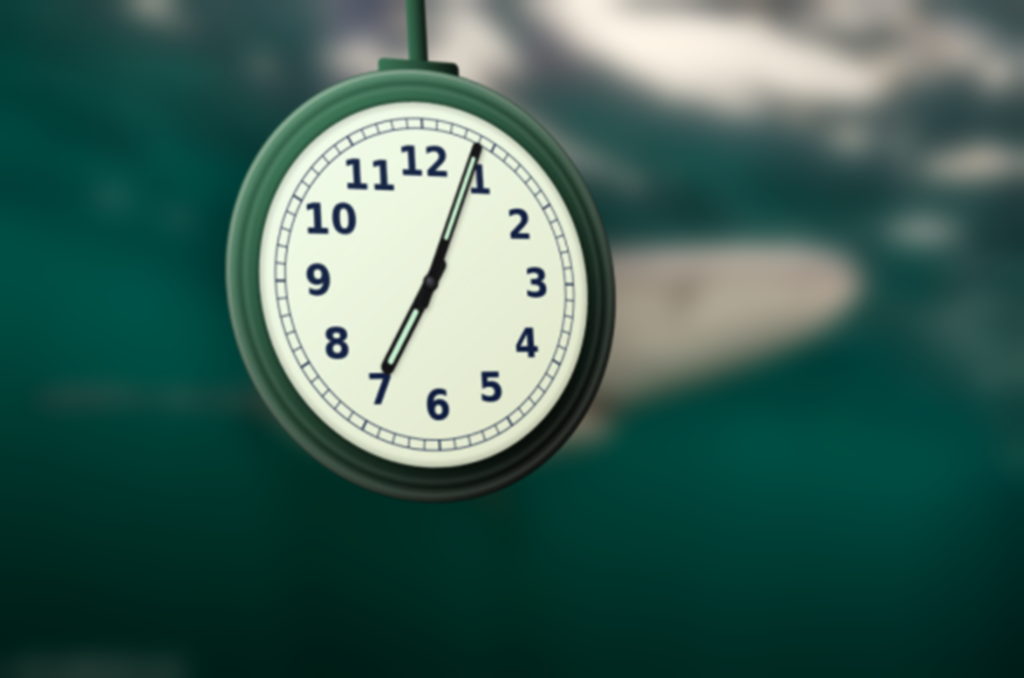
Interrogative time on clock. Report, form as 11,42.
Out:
7,04
